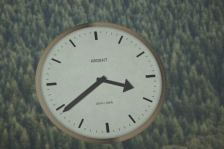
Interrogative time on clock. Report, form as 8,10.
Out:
3,39
